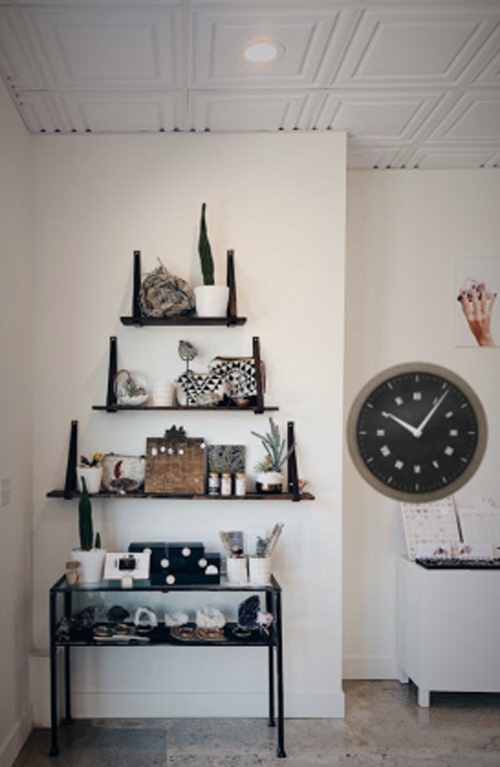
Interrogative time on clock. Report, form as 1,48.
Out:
10,06
